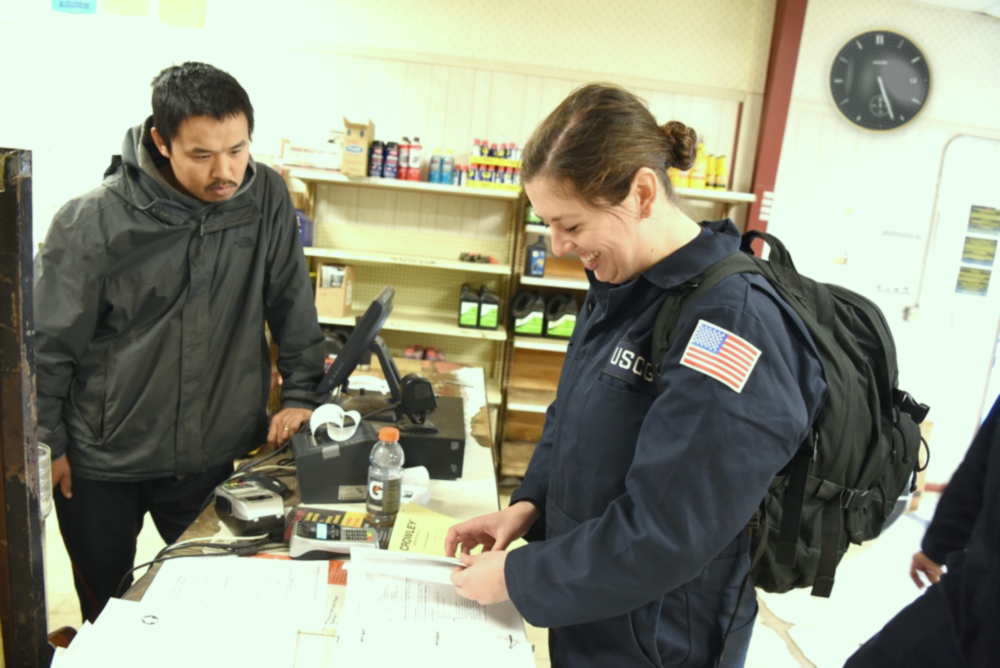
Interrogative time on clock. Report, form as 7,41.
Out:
5,27
